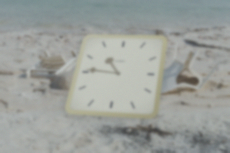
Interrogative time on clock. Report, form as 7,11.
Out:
10,46
